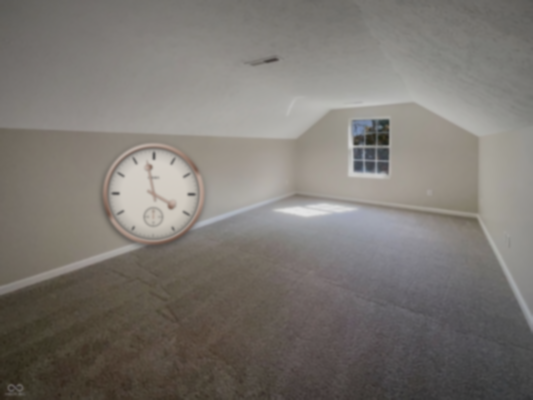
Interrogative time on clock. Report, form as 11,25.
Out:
3,58
